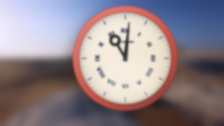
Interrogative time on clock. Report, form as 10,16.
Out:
11,01
